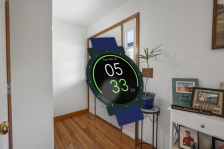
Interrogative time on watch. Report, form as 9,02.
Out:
5,33
